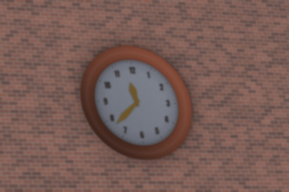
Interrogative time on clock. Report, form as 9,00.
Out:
11,38
